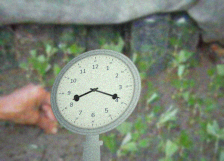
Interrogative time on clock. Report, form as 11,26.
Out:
8,19
